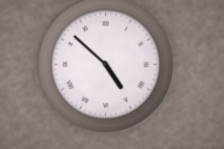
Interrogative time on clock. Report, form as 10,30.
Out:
4,52
